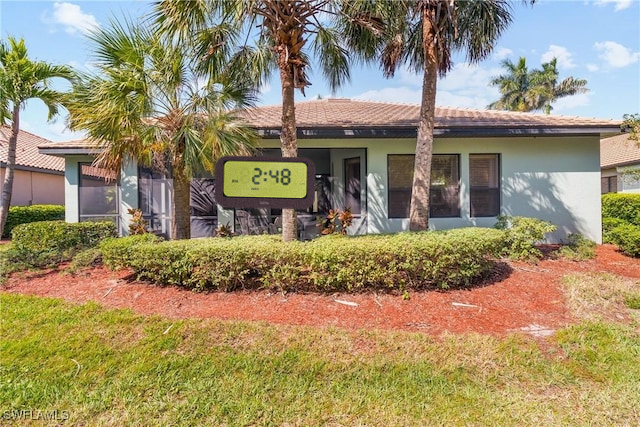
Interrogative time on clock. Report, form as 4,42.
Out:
2,48
